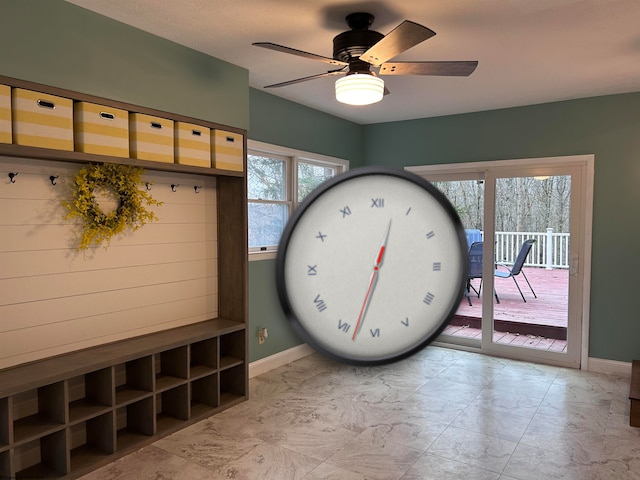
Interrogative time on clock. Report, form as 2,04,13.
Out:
12,32,33
